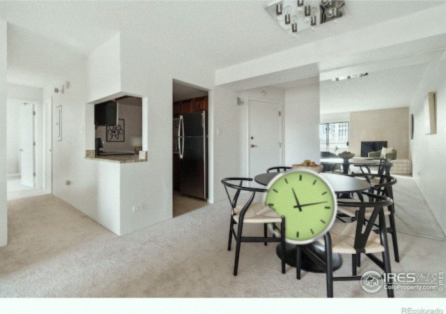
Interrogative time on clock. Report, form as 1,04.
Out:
11,13
